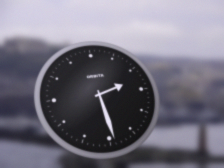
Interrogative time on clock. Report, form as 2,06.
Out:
2,29
